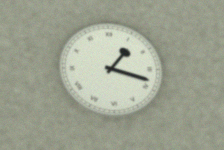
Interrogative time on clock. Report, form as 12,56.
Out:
1,18
